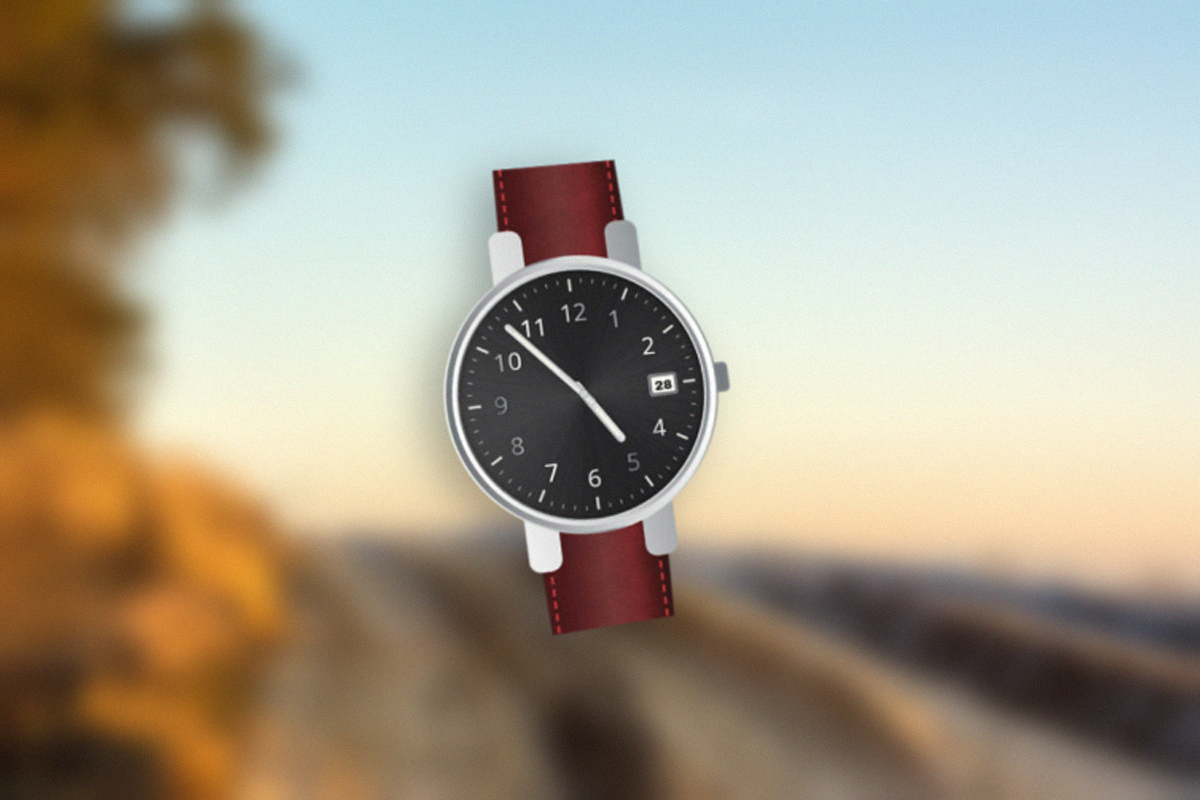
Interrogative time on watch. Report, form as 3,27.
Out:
4,53
